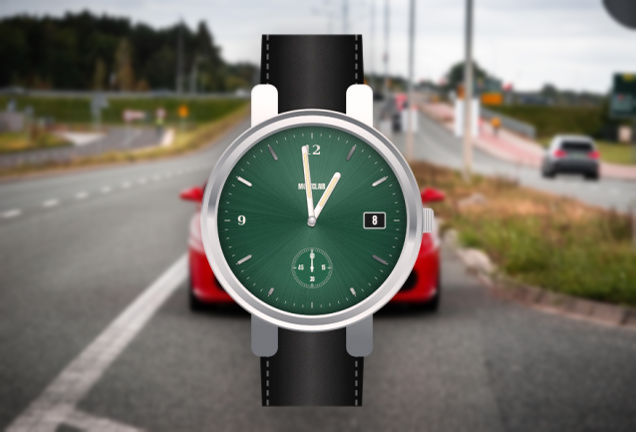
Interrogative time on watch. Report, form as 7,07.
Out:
12,59
